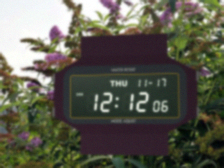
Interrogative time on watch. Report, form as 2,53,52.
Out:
12,12,06
